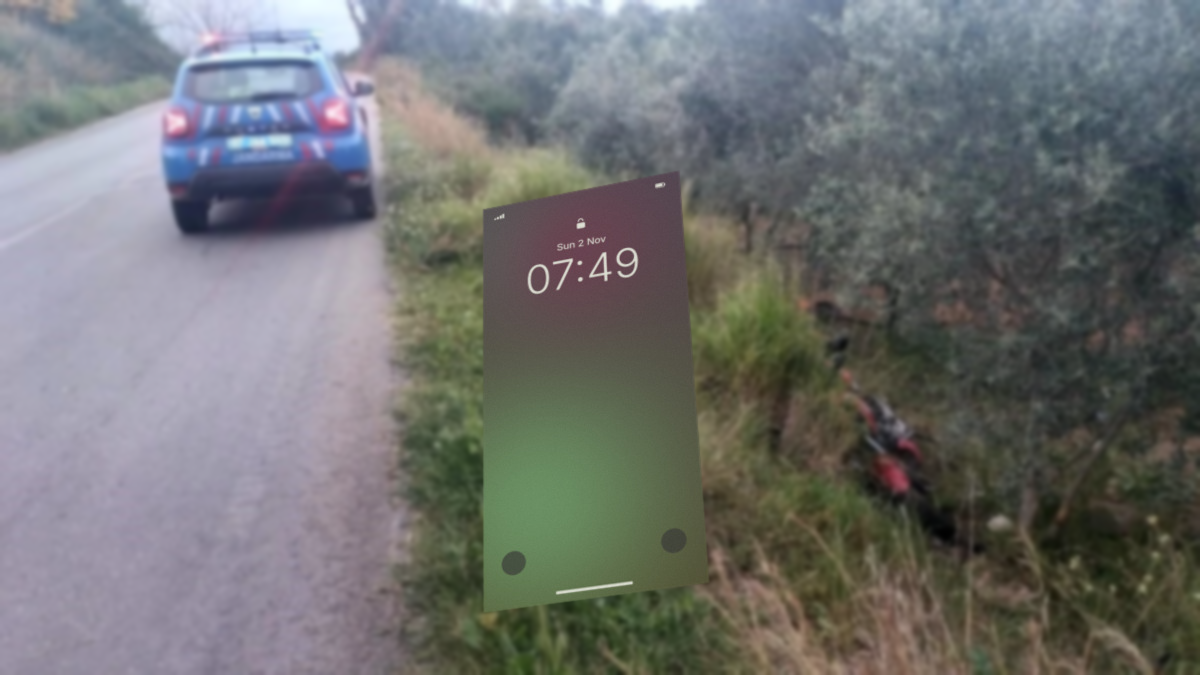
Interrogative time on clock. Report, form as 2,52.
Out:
7,49
